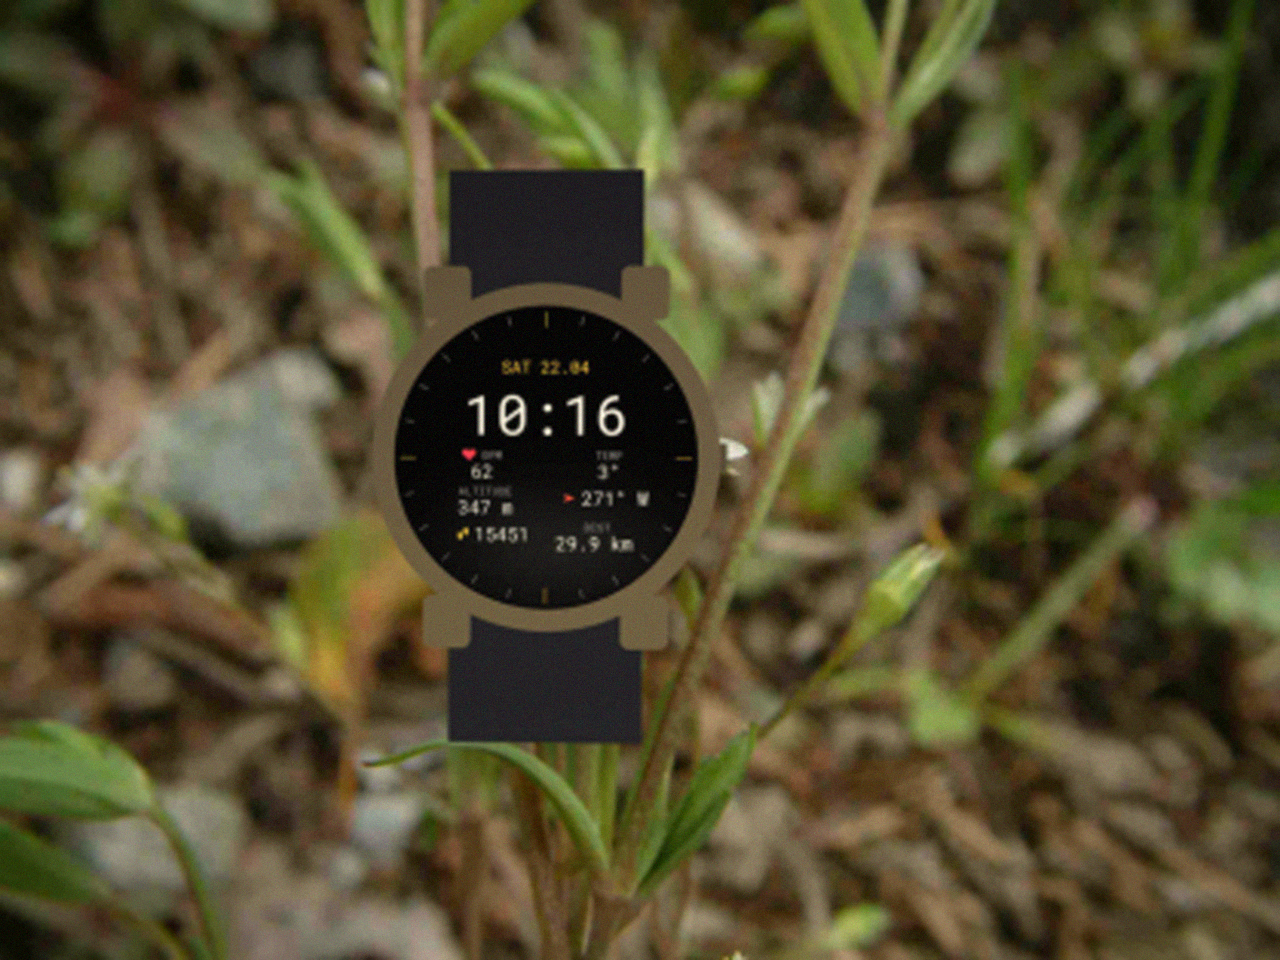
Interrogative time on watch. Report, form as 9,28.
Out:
10,16
